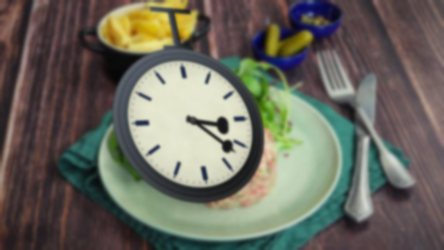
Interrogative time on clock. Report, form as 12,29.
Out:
3,22
